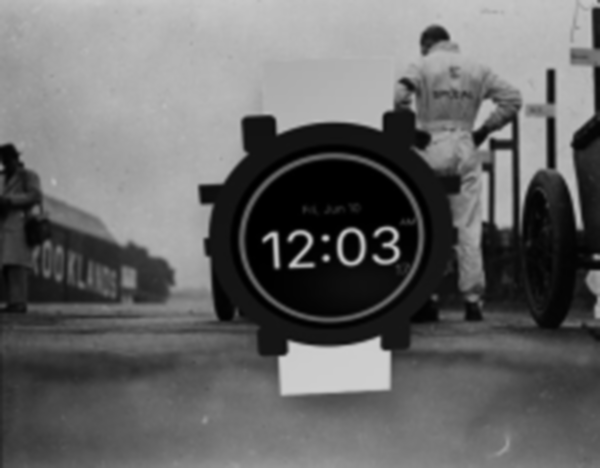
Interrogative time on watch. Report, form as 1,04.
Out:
12,03
